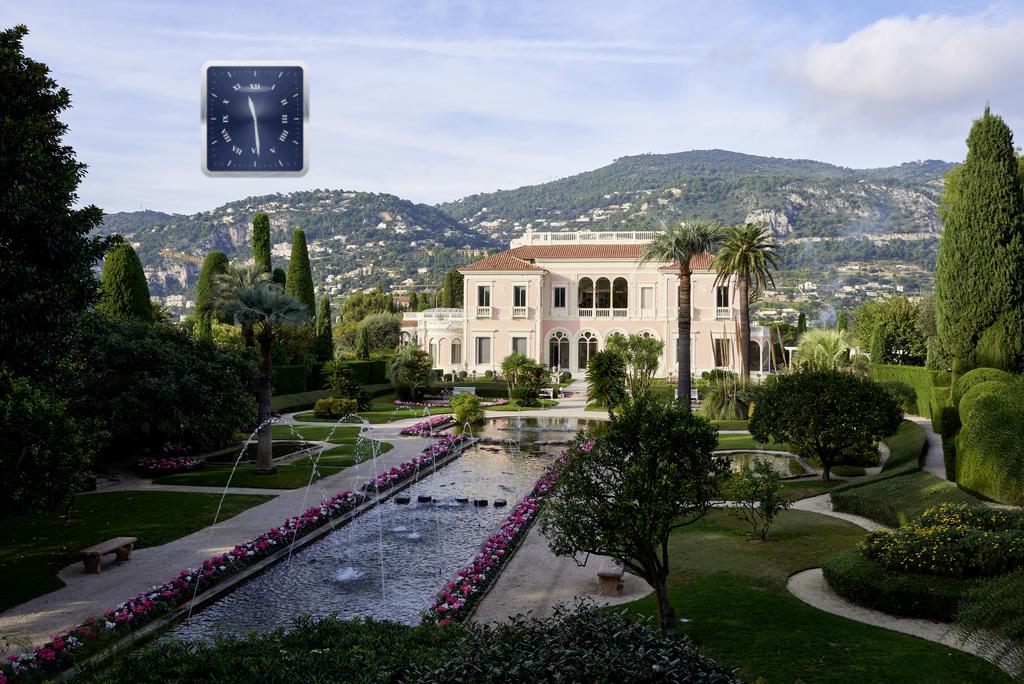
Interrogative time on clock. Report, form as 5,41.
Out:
11,29
